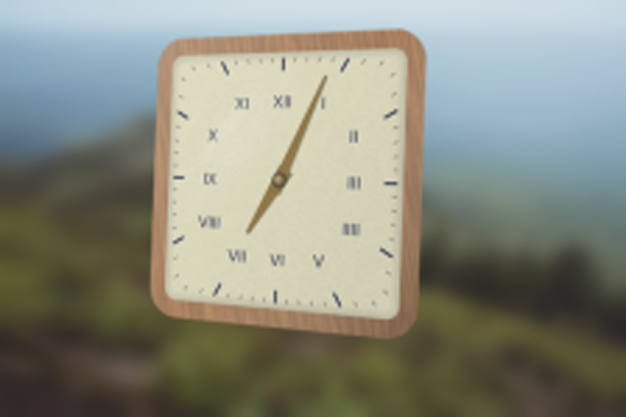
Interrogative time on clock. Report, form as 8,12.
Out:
7,04
